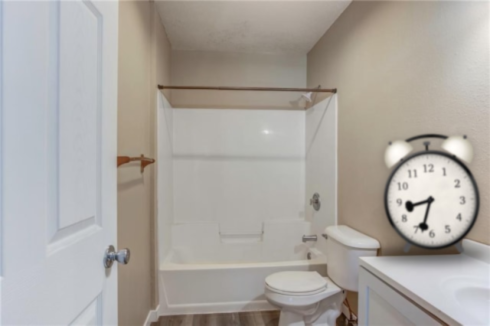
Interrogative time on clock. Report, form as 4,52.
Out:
8,33
